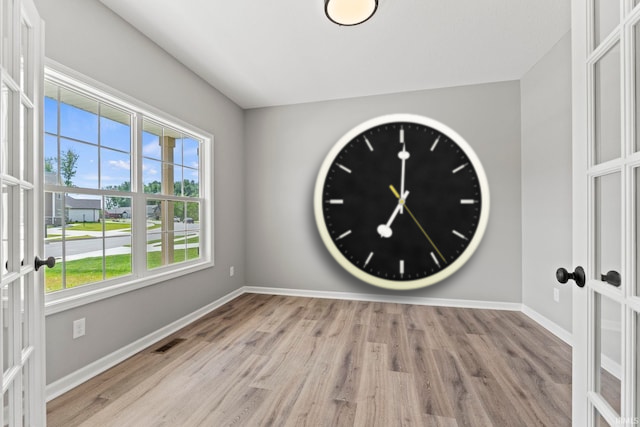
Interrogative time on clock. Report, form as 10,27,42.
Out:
7,00,24
